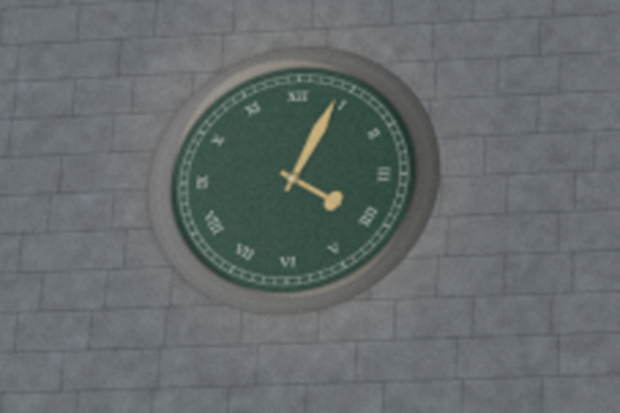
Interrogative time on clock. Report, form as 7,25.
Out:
4,04
